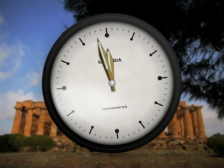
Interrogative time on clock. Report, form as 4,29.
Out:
11,58
